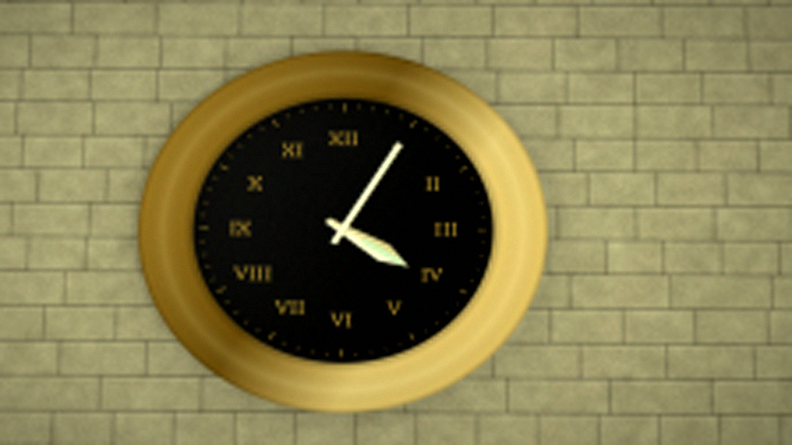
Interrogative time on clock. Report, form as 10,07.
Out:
4,05
